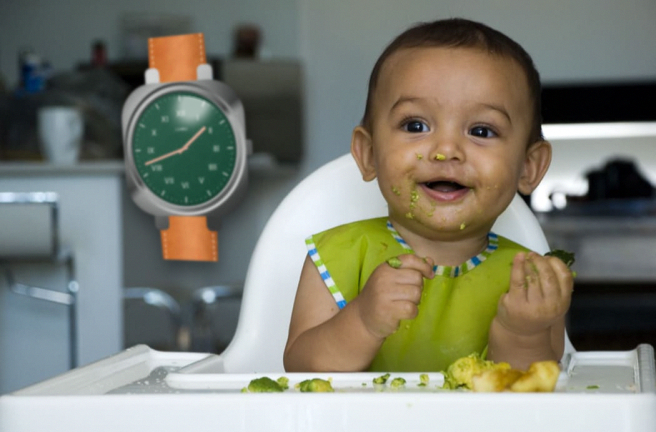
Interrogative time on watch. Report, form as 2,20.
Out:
1,42
